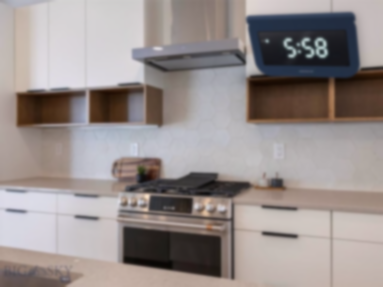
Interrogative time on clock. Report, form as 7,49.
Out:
5,58
